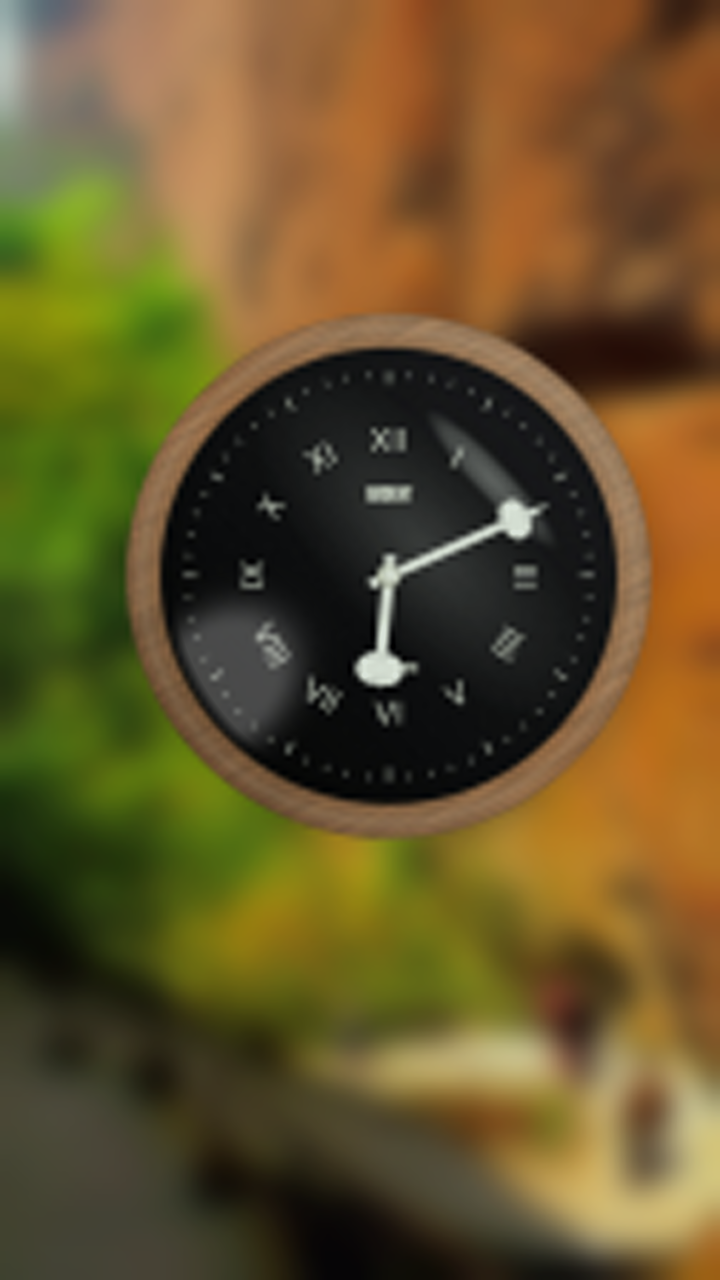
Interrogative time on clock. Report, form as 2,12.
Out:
6,11
